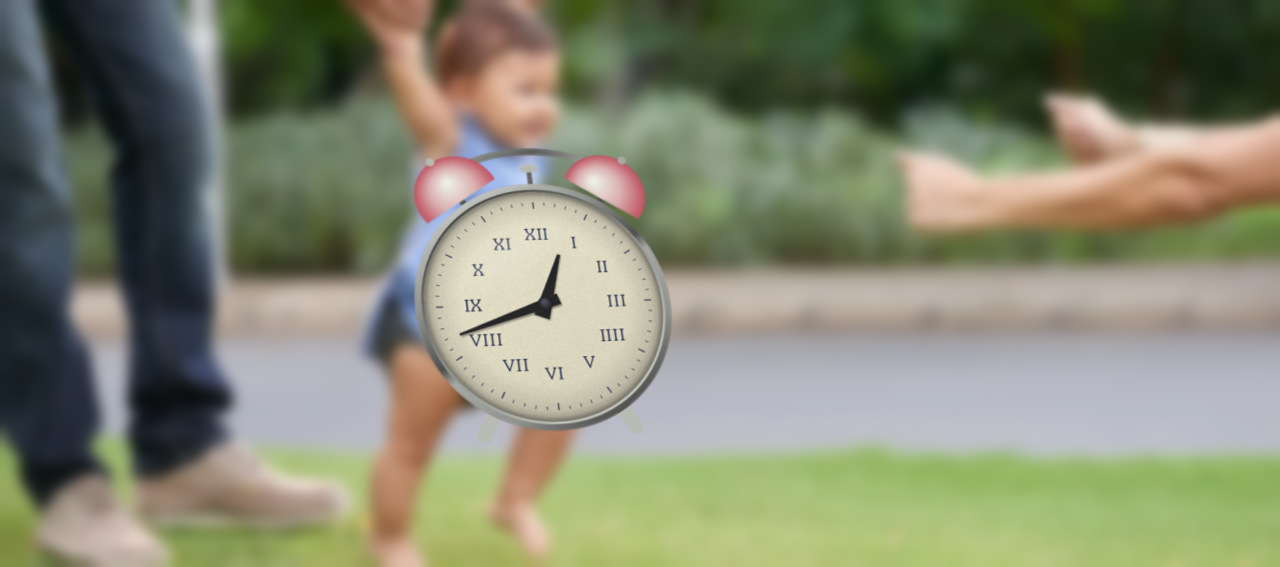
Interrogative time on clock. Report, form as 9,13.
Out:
12,42
